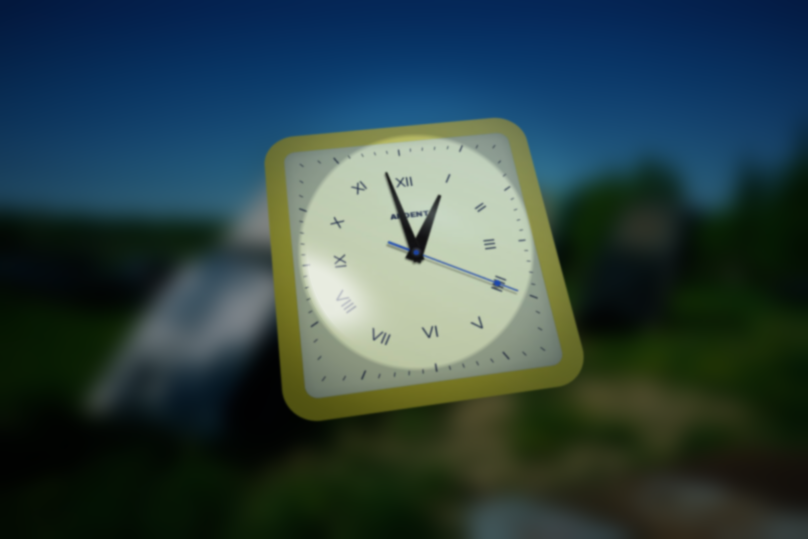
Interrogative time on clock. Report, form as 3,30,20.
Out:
12,58,20
